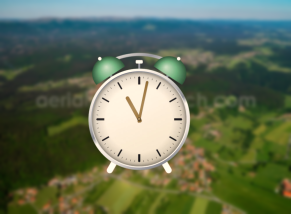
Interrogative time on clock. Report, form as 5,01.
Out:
11,02
